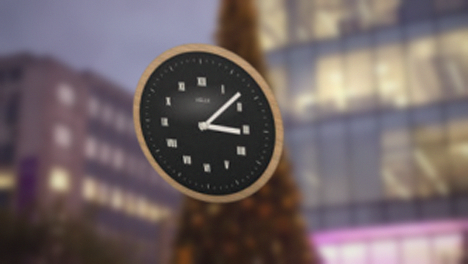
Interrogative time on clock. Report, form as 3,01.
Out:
3,08
